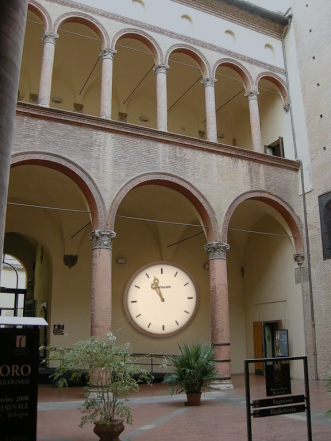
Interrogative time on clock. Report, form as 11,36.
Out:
10,57
